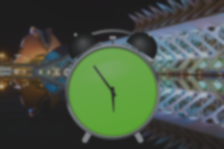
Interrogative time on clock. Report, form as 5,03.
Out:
5,54
